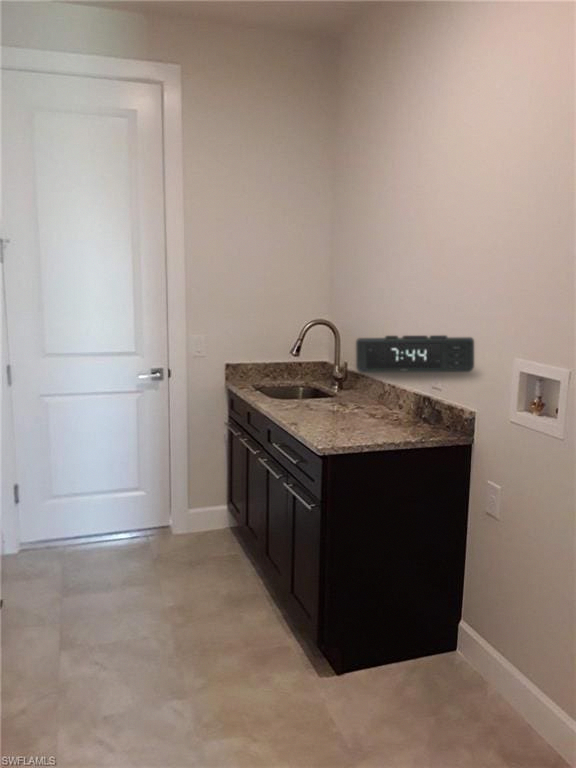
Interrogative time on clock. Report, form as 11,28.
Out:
7,44
